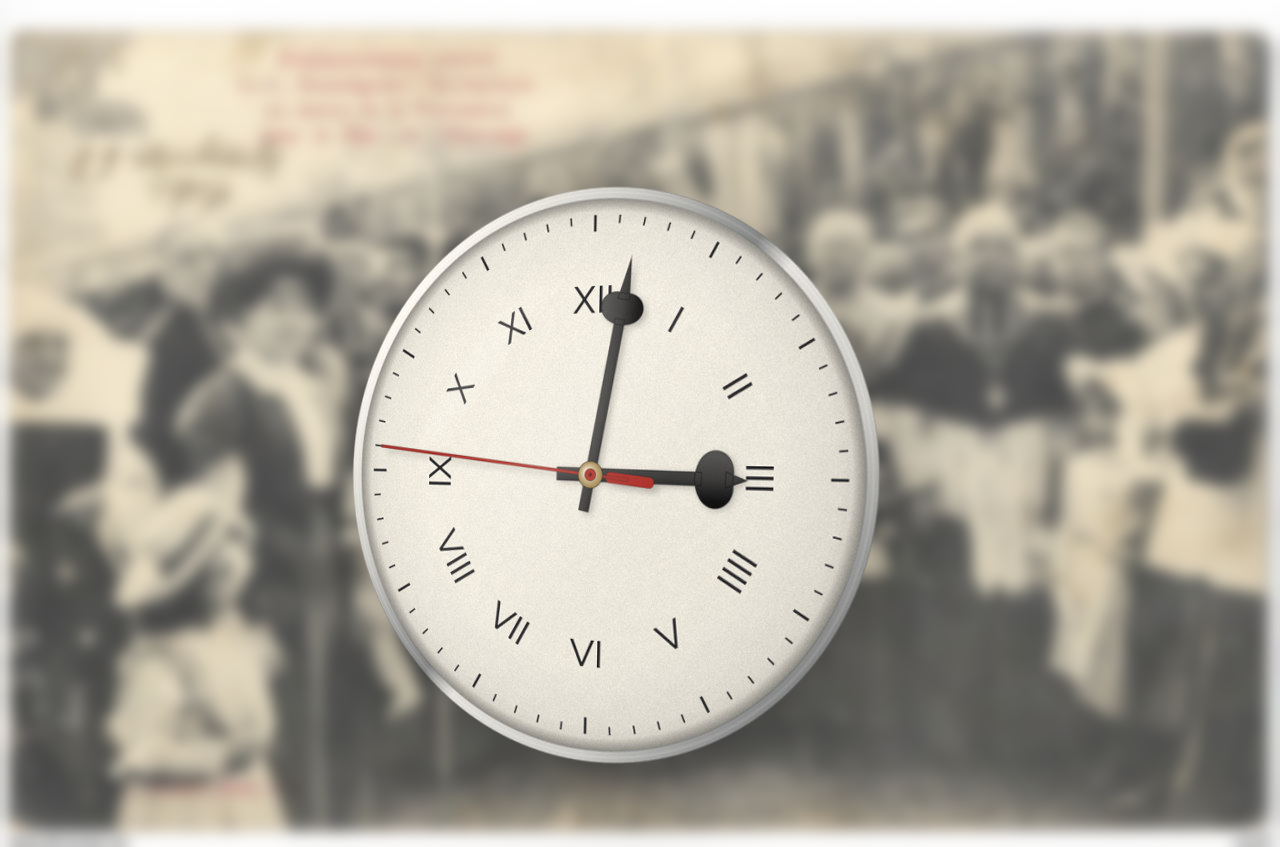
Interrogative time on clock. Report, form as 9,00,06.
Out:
3,01,46
